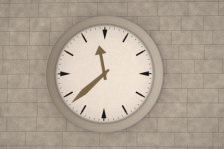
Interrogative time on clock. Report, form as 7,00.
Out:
11,38
